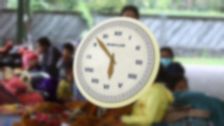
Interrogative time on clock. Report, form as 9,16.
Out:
5,52
